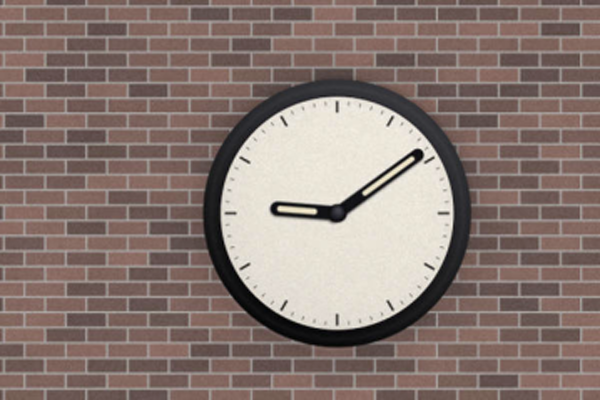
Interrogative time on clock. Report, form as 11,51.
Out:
9,09
